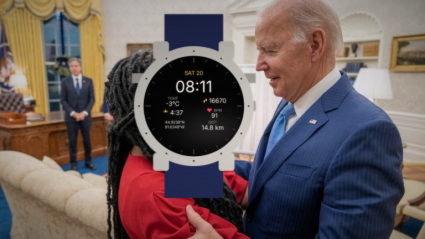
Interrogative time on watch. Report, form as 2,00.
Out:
8,11
